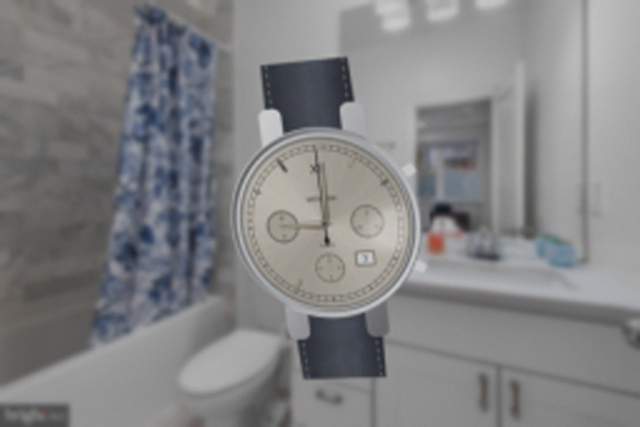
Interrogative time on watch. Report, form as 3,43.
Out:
9,01
